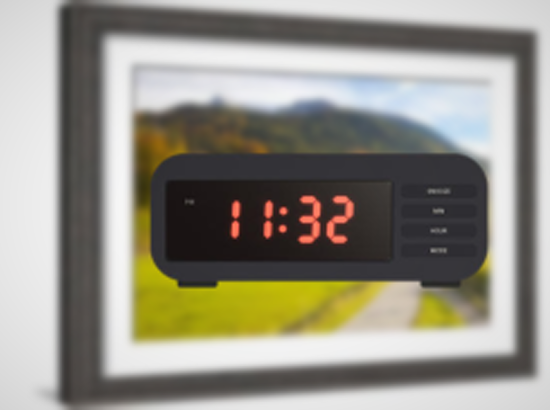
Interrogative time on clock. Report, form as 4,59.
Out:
11,32
